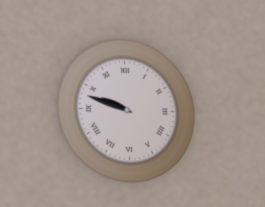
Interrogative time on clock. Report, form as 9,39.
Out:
9,48
